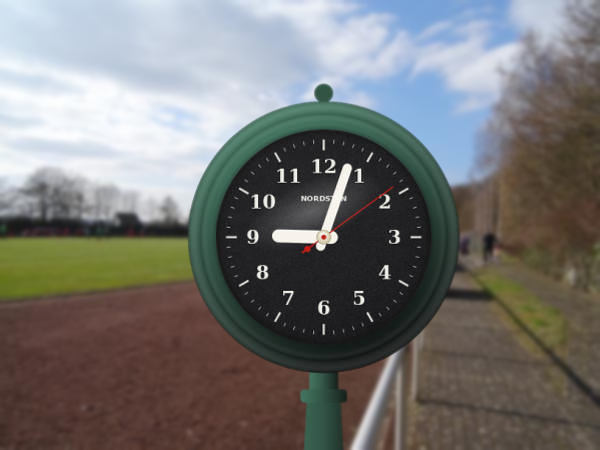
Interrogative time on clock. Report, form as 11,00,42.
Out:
9,03,09
